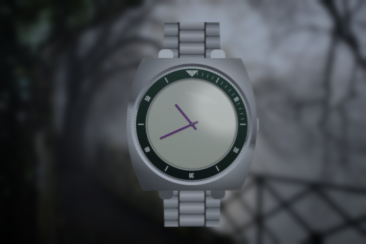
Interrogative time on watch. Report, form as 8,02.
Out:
10,41
